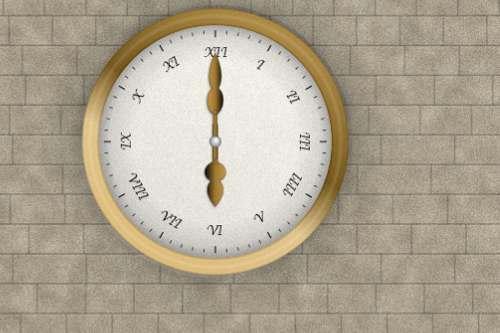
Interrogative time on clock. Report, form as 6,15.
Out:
6,00
